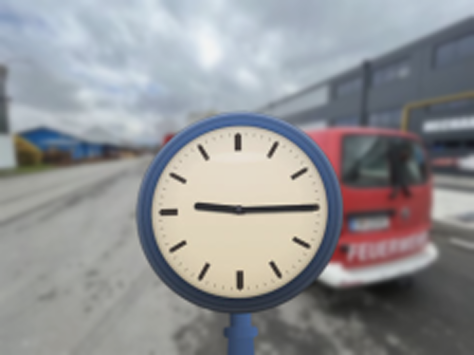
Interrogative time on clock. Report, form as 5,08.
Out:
9,15
